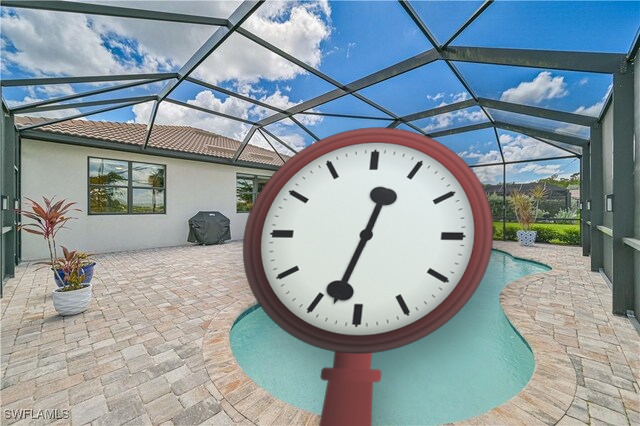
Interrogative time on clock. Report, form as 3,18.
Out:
12,33
